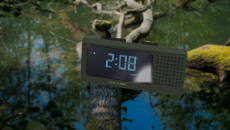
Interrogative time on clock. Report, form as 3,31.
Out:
2,08
